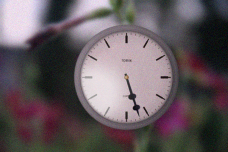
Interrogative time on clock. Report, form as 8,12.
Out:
5,27
